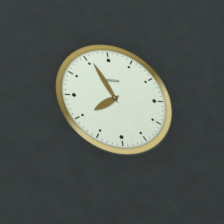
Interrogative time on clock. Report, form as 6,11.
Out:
7,56
